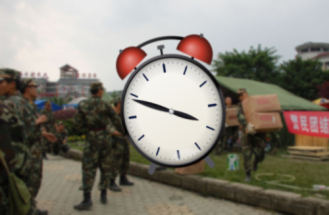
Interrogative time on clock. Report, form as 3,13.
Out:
3,49
